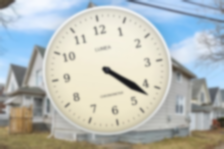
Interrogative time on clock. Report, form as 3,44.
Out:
4,22
